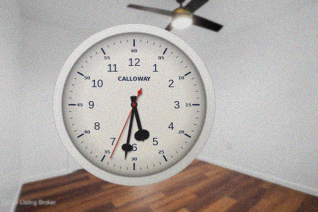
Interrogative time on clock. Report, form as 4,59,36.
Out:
5,31,34
